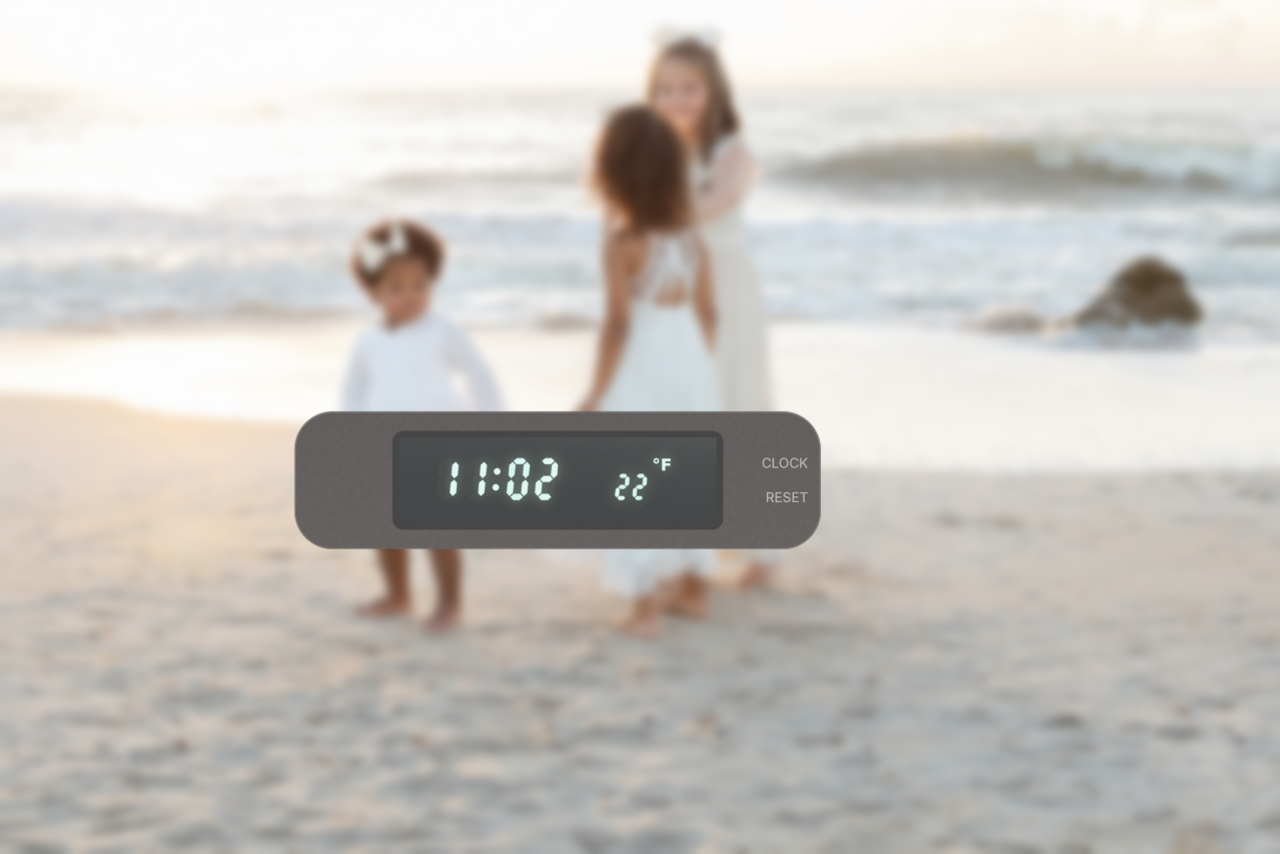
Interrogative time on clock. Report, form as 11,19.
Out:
11,02
